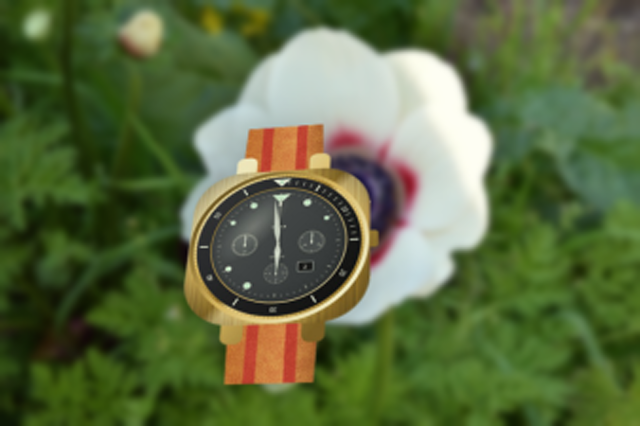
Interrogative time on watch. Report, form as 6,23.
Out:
5,59
